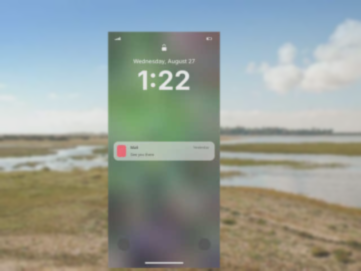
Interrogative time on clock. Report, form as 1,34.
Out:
1,22
